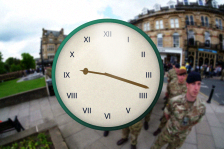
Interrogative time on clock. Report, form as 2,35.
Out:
9,18
